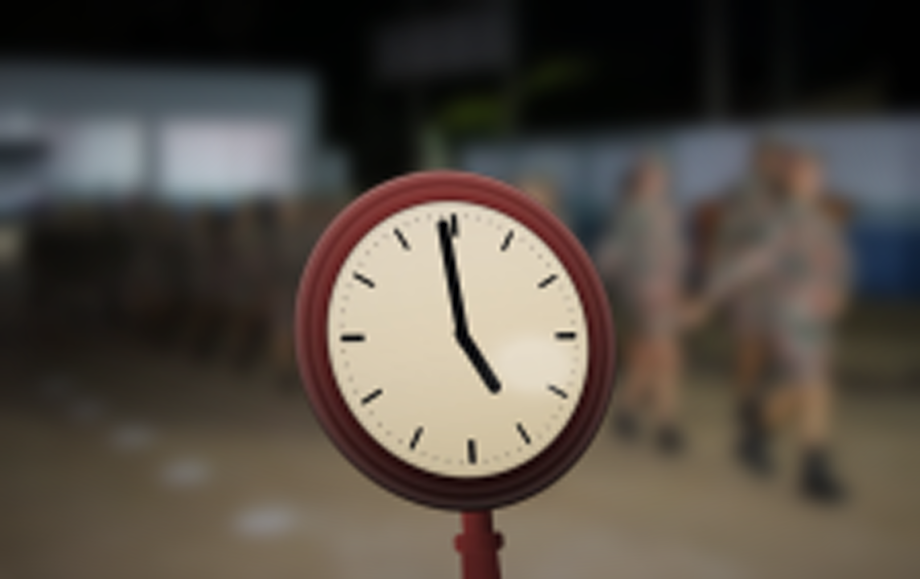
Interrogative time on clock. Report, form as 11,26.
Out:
4,59
